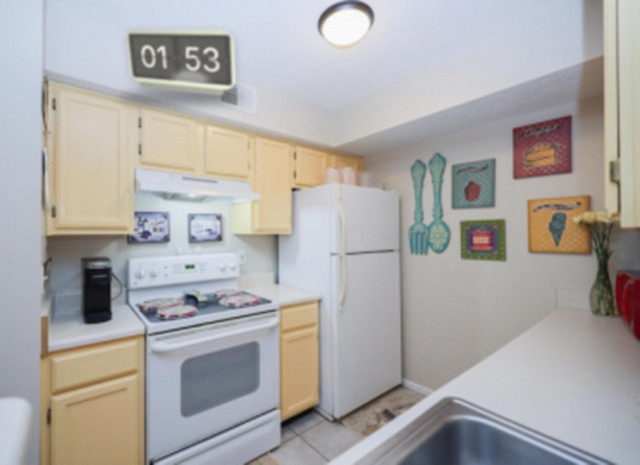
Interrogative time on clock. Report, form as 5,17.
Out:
1,53
